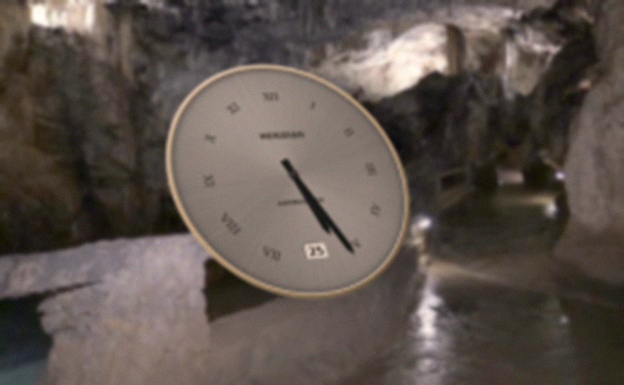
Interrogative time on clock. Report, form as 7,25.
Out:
5,26
